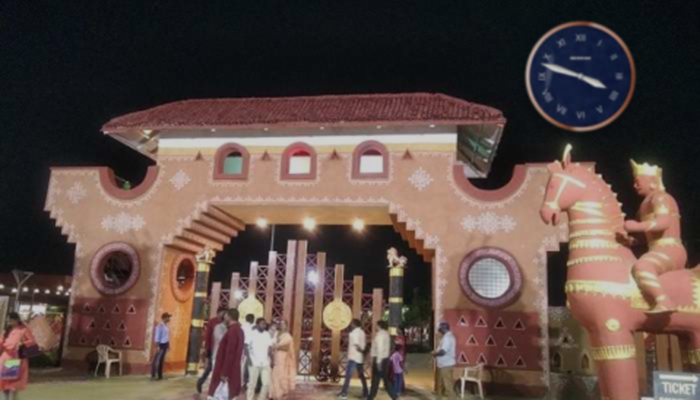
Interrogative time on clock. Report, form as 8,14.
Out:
3,48
